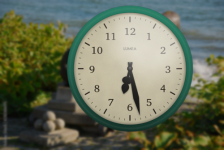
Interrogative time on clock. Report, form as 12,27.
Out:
6,28
